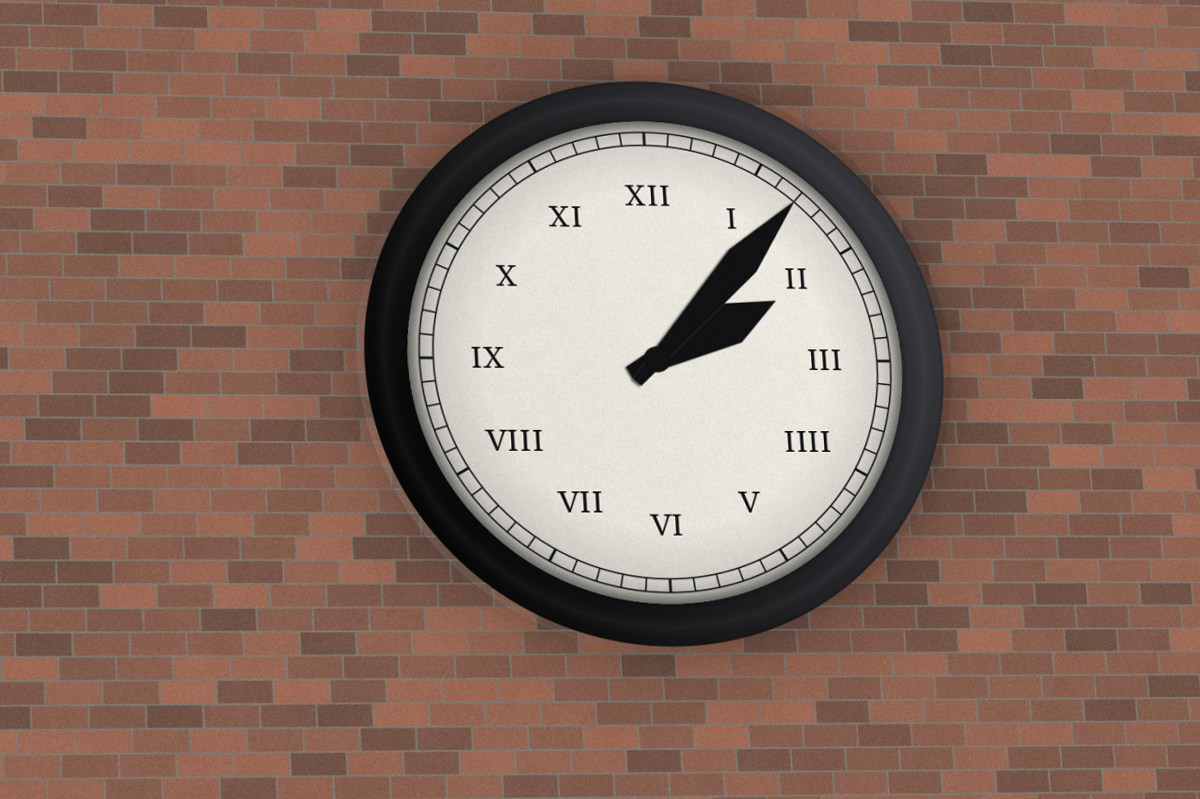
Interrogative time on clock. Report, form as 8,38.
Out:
2,07
